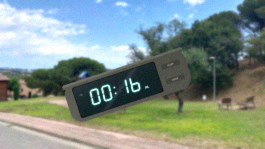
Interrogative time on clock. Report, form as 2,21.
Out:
0,16
